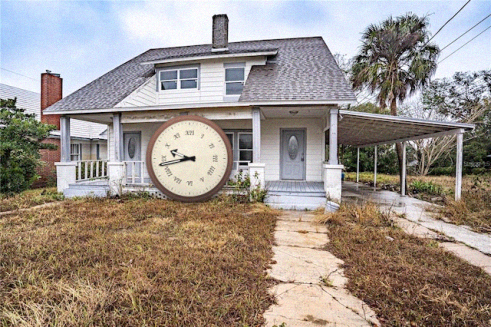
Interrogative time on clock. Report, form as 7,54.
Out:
9,43
